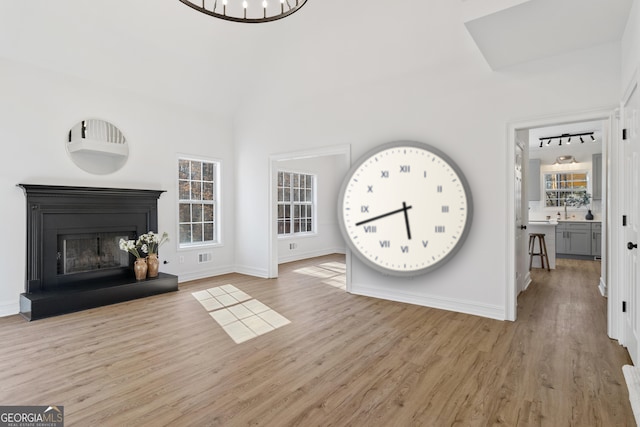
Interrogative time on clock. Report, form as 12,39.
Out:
5,42
